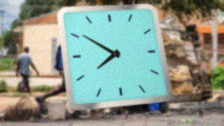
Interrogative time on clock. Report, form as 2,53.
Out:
7,51
